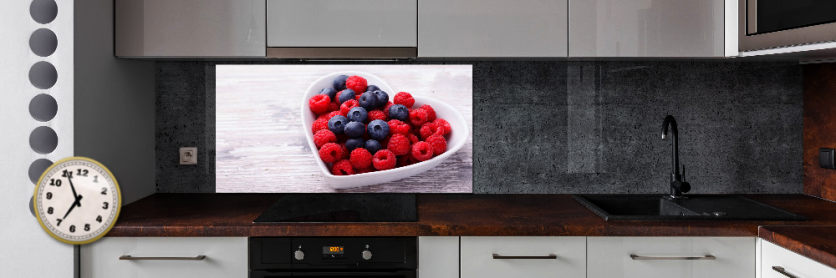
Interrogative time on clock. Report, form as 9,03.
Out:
6,55
